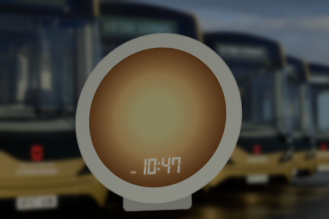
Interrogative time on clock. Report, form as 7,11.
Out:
10,47
